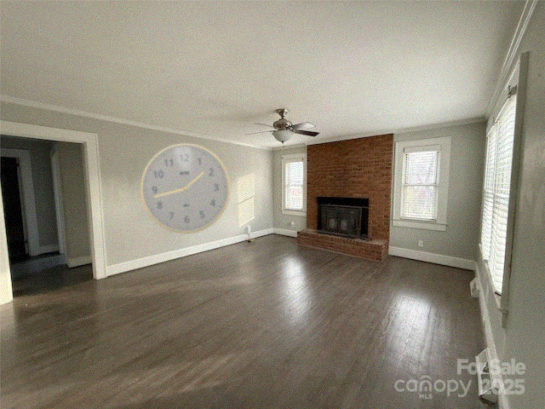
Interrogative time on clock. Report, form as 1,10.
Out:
1,43
